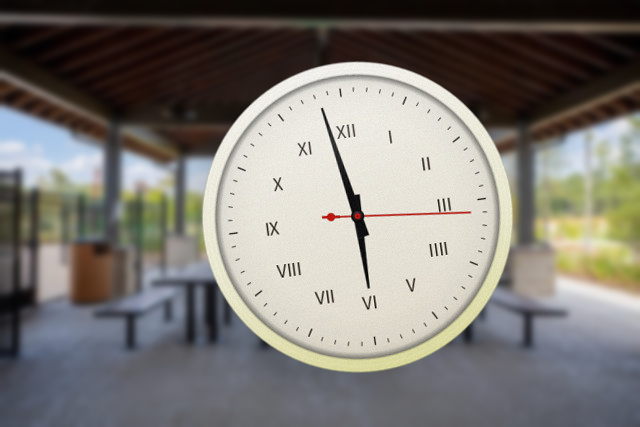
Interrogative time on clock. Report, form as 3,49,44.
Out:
5,58,16
